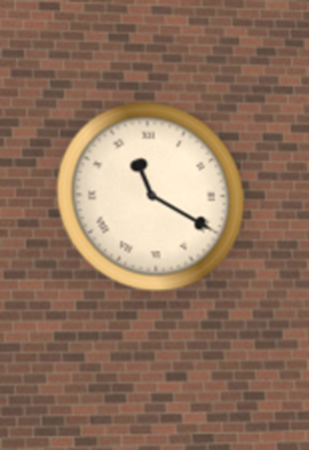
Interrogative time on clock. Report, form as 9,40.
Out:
11,20
